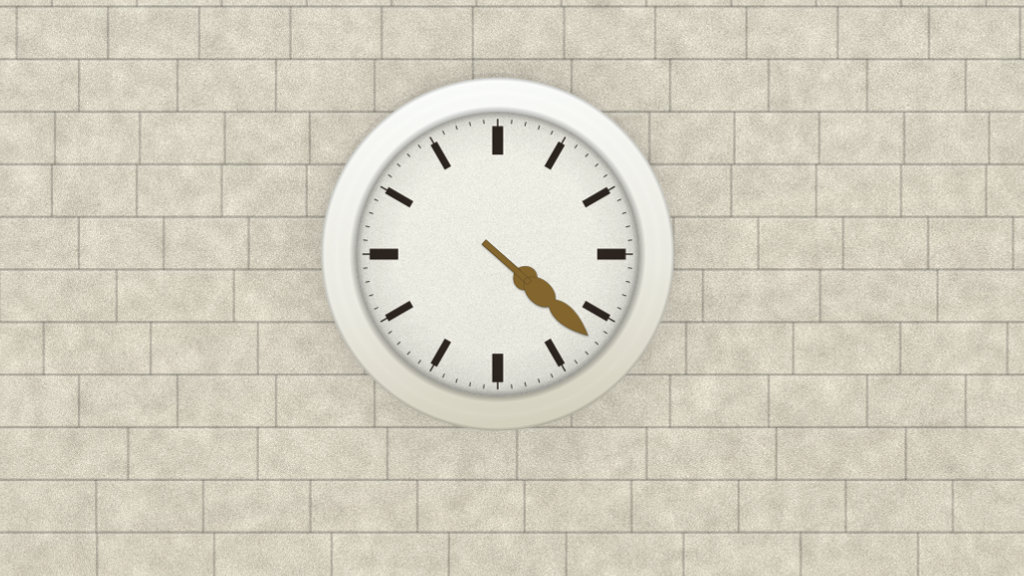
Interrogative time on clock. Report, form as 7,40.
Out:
4,22
